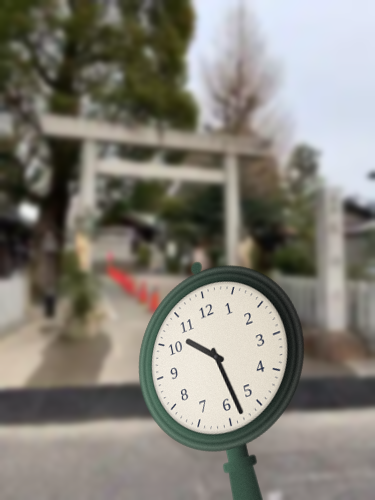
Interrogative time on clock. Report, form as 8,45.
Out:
10,28
